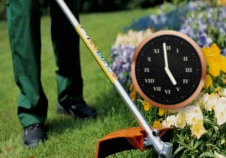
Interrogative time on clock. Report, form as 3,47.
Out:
4,59
